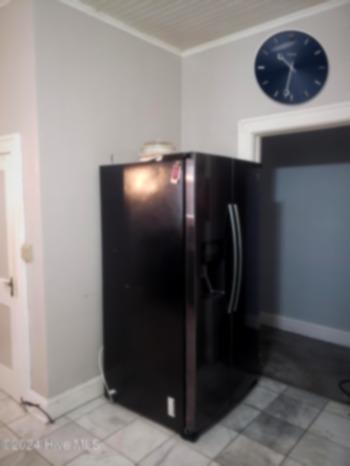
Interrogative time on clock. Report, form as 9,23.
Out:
10,32
